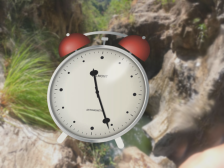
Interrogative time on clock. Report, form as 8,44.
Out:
11,26
